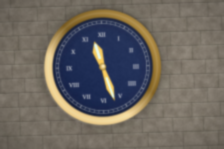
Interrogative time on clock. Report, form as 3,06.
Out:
11,27
